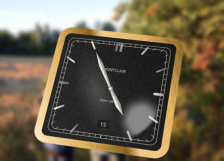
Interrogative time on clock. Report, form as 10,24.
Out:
4,55
